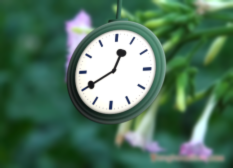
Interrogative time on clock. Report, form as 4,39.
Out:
12,40
